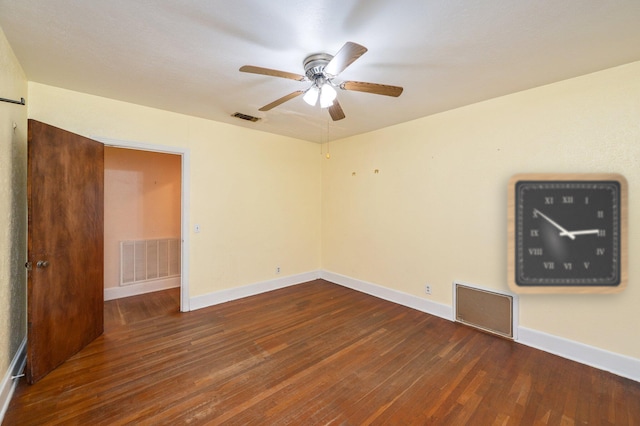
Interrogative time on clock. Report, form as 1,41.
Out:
2,51
